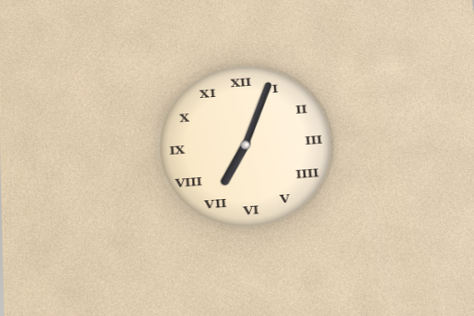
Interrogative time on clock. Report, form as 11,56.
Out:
7,04
